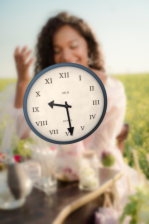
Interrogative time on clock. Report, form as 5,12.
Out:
9,29
